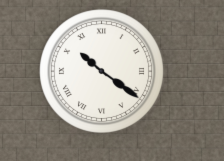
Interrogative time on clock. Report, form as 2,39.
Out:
10,21
